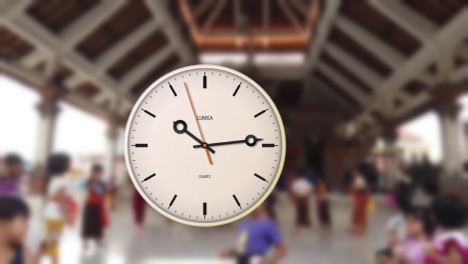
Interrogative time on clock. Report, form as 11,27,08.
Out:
10,13,57
